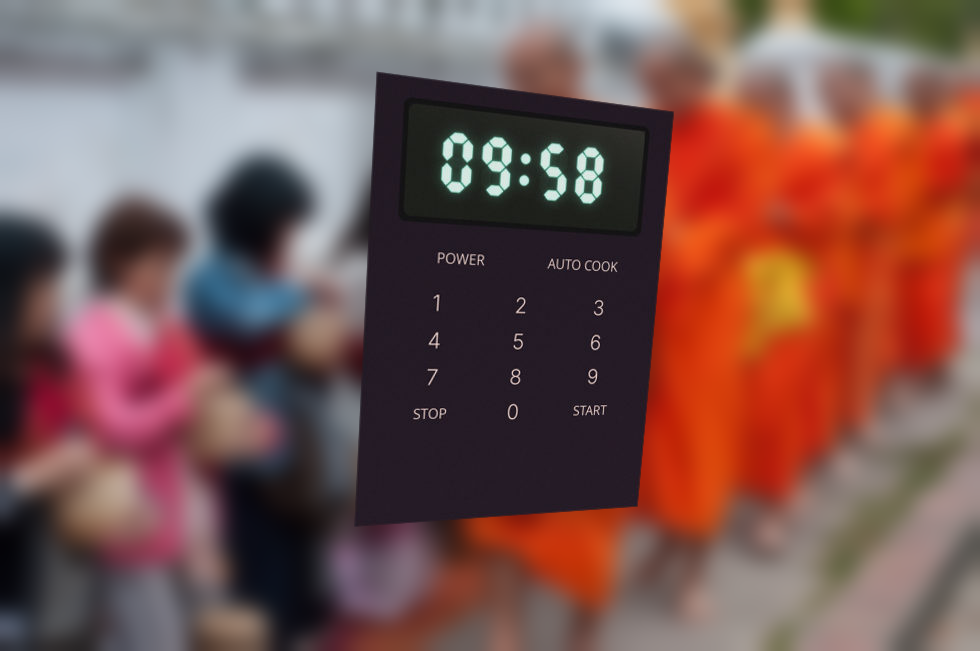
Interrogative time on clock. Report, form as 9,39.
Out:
9,58
